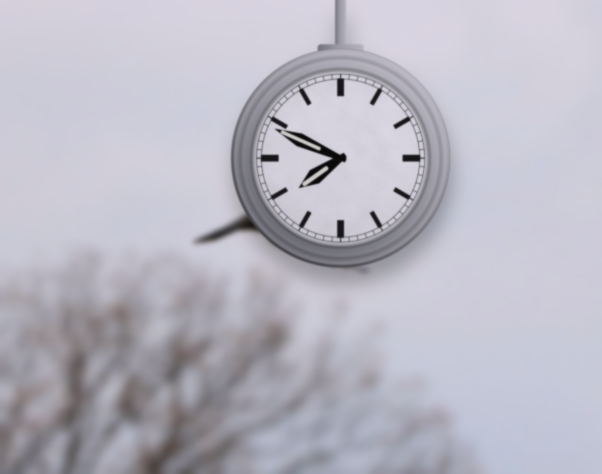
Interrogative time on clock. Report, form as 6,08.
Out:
7,49
